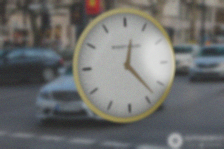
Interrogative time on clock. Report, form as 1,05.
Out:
12,23
